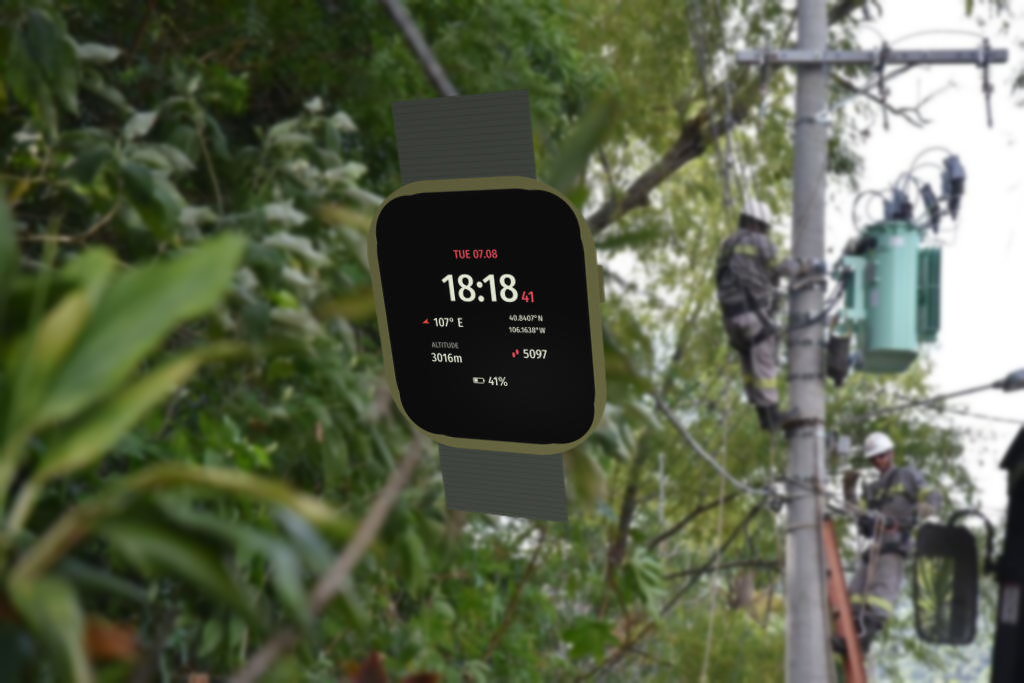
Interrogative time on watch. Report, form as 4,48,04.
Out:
18,18,41
